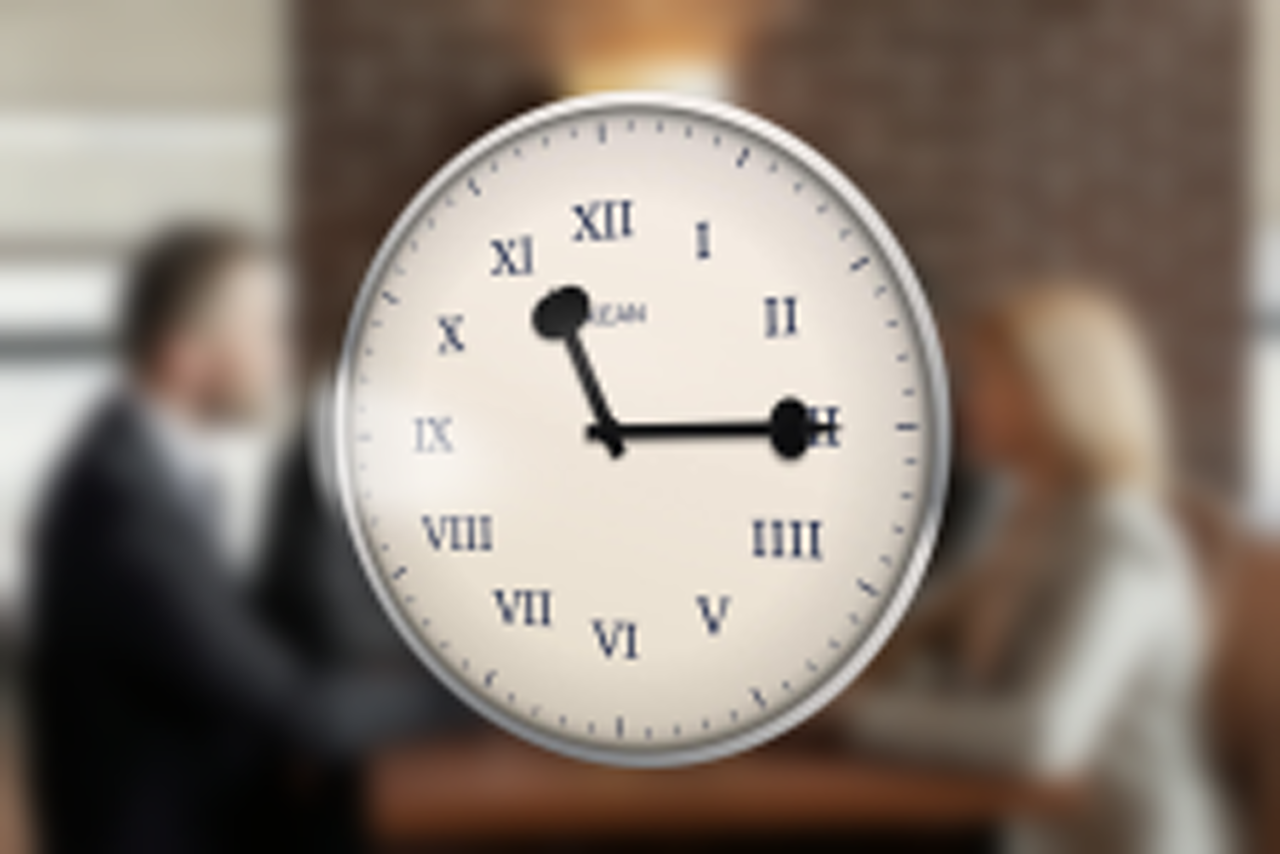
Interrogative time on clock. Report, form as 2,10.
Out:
11,15
